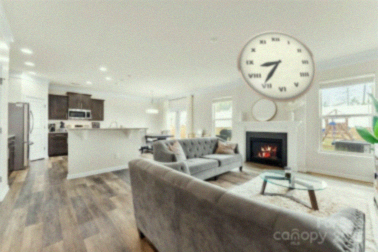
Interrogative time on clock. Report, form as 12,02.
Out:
8,36
